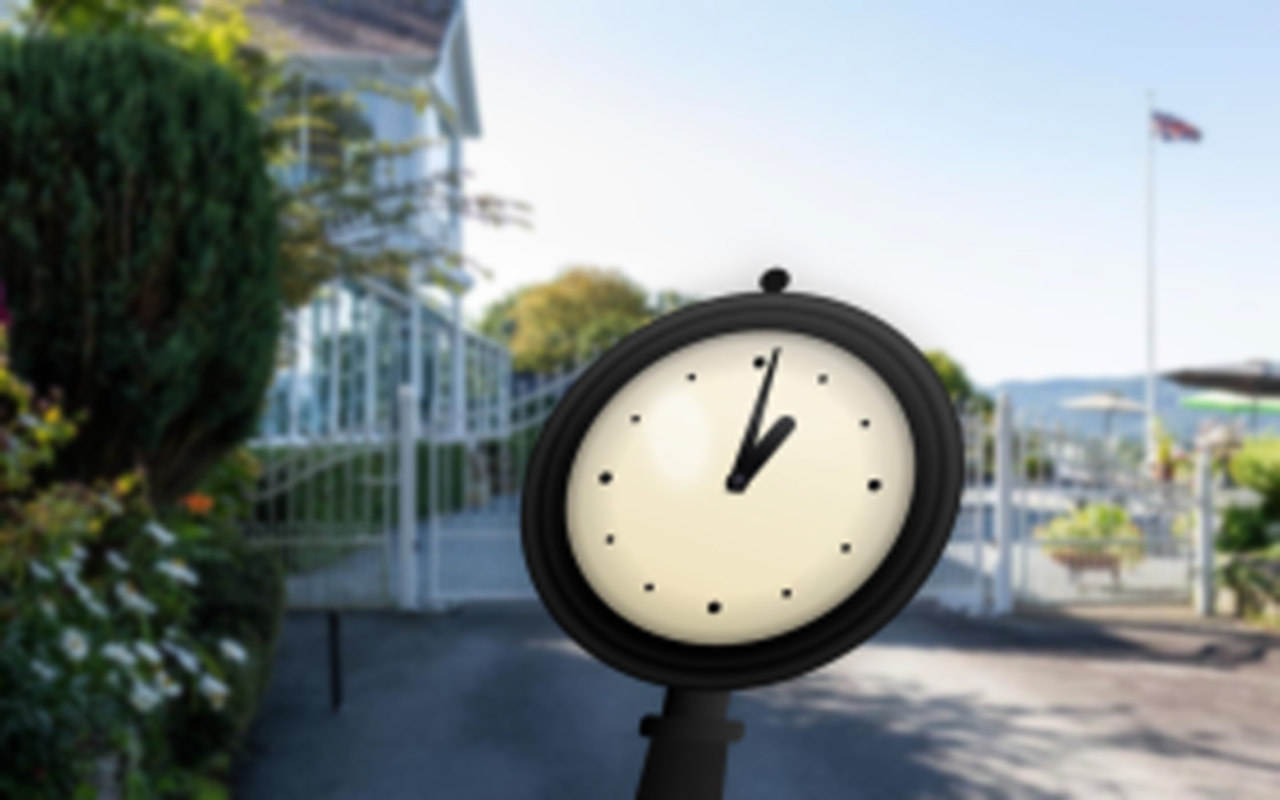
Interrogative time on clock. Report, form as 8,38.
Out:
1,01
